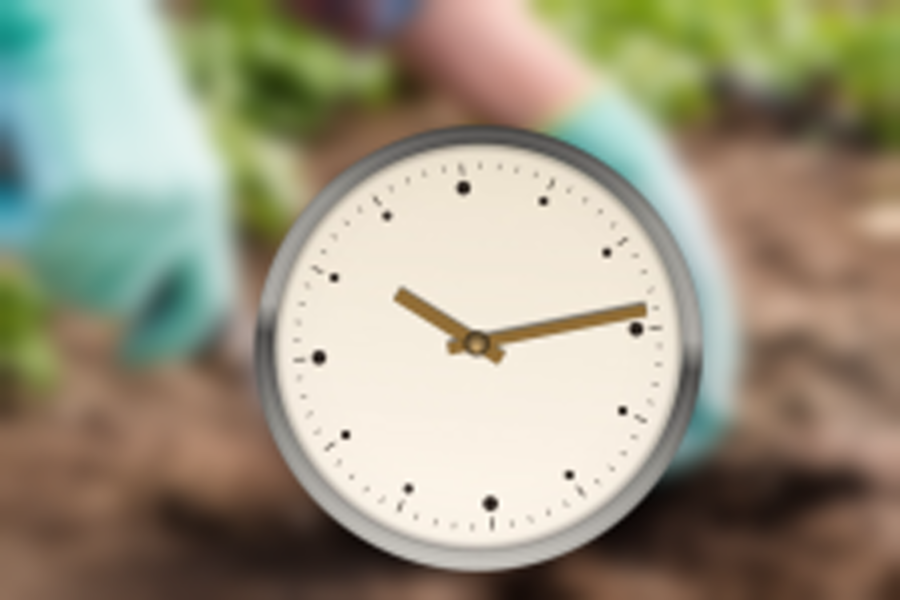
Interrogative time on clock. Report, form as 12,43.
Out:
10,14
